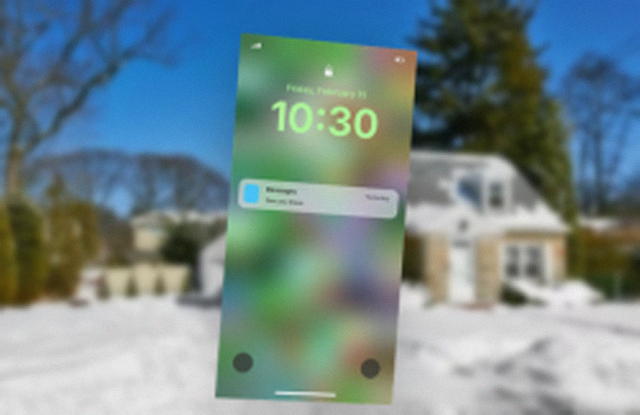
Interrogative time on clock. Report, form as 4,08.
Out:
10,30
